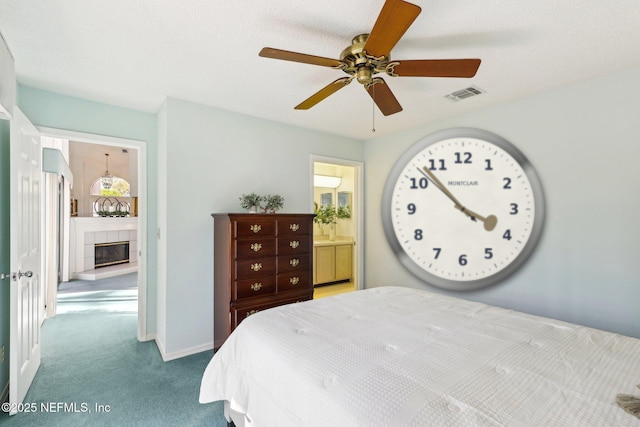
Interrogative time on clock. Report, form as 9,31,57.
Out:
3,52,52
